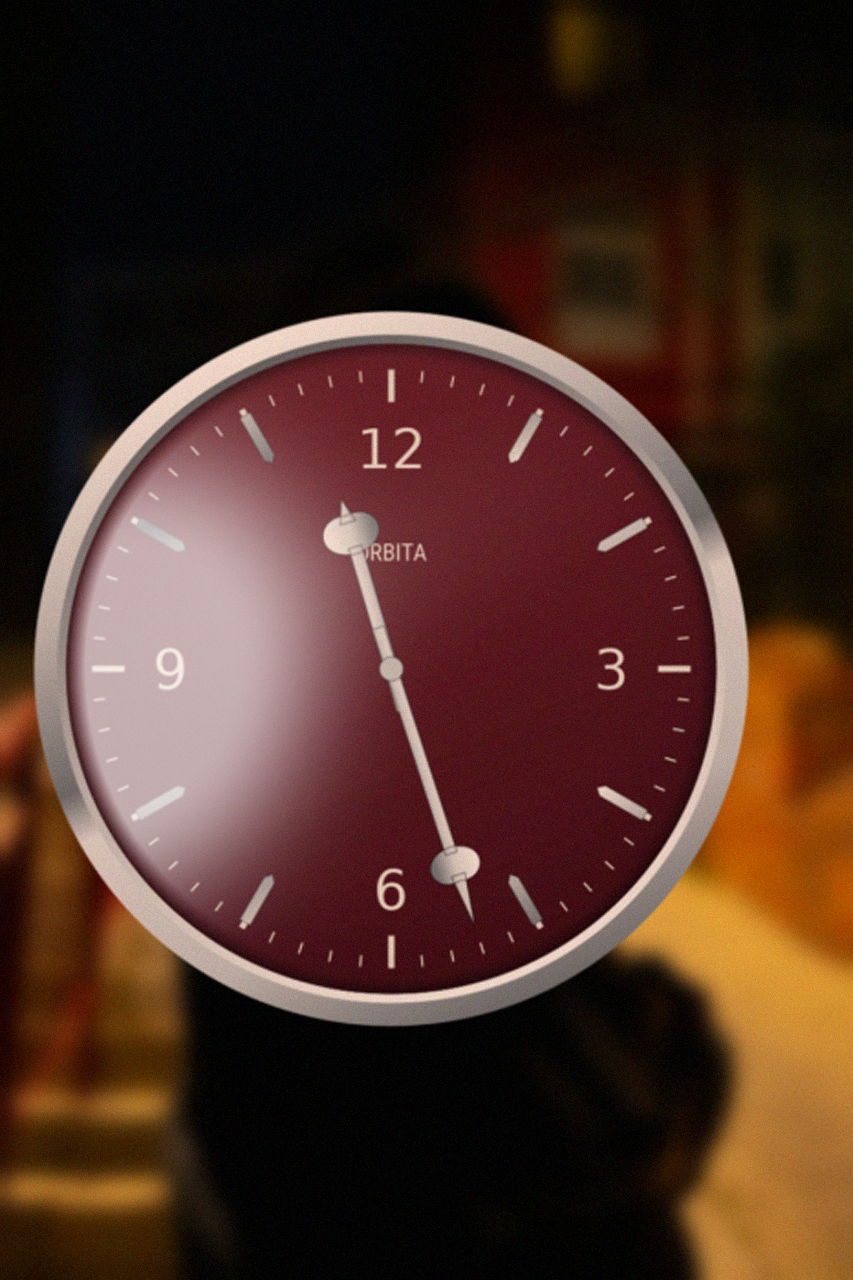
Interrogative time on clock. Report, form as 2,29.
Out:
11,27
